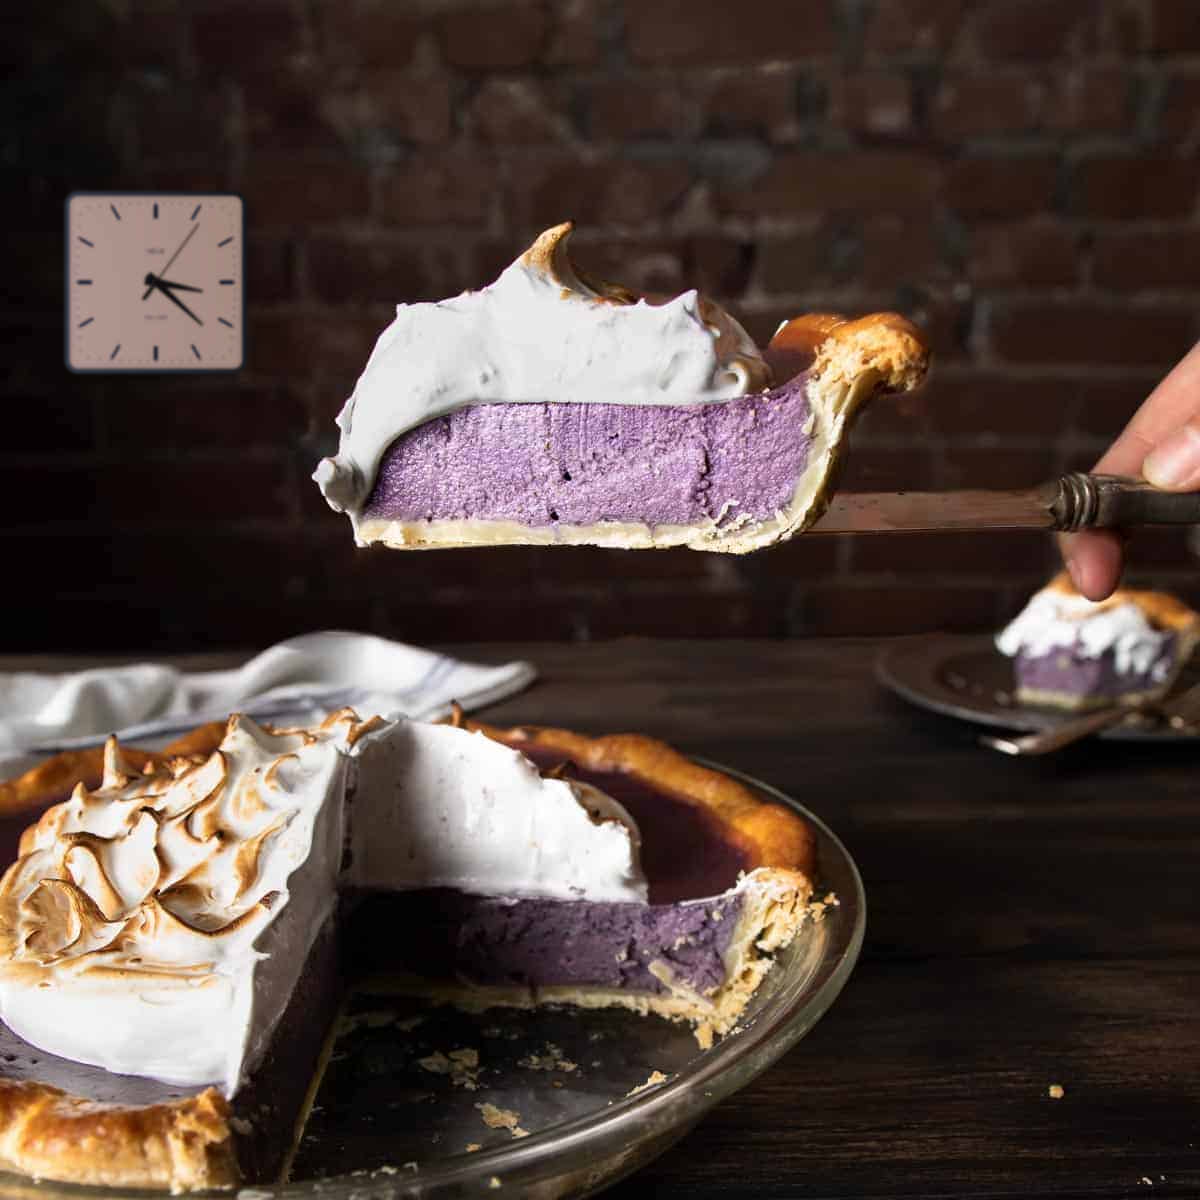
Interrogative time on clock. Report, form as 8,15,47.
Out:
3,22,06
